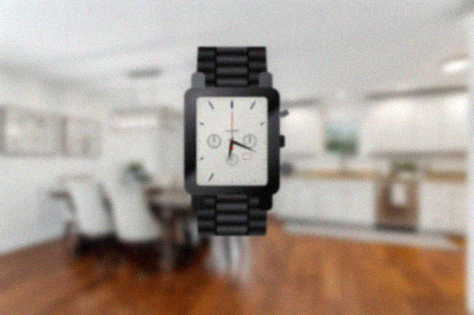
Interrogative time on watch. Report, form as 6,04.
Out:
6,19
